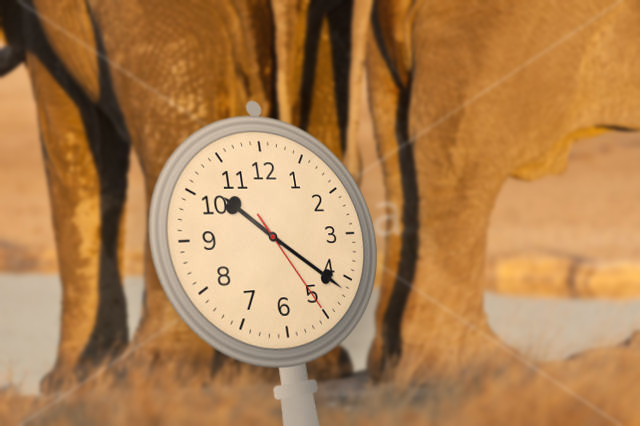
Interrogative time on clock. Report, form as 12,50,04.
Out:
10,21,25
